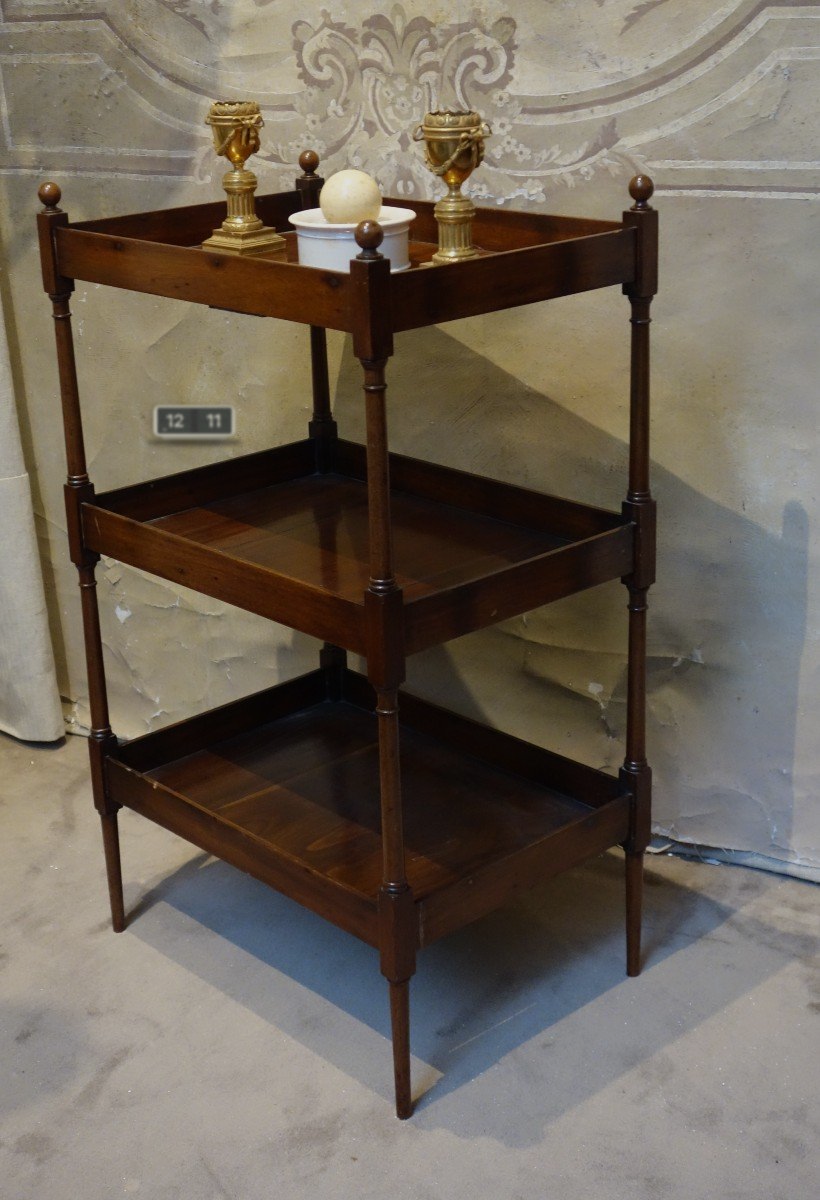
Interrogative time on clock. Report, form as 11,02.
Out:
12,11
